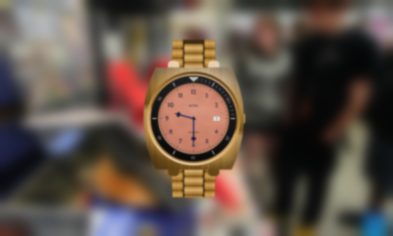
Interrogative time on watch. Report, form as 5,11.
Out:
9,30
